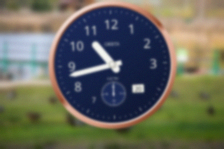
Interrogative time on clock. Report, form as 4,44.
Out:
10,43
